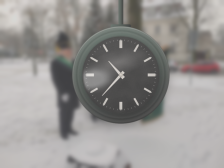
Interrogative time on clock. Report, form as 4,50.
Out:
10,37
